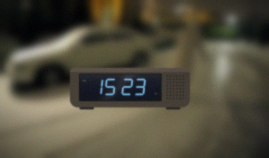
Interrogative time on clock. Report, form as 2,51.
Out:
15,23
